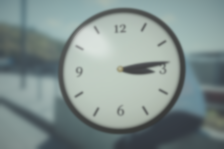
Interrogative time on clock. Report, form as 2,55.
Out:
3,14
